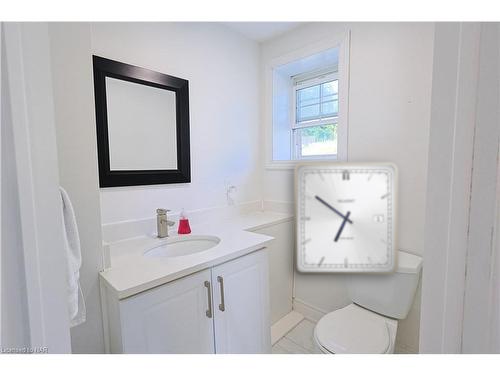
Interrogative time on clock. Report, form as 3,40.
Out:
6,51
